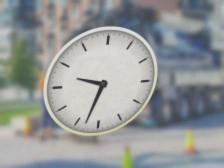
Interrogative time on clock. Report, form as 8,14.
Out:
9,33
